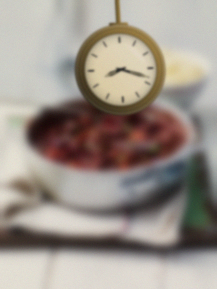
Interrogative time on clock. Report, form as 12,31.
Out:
8,18
